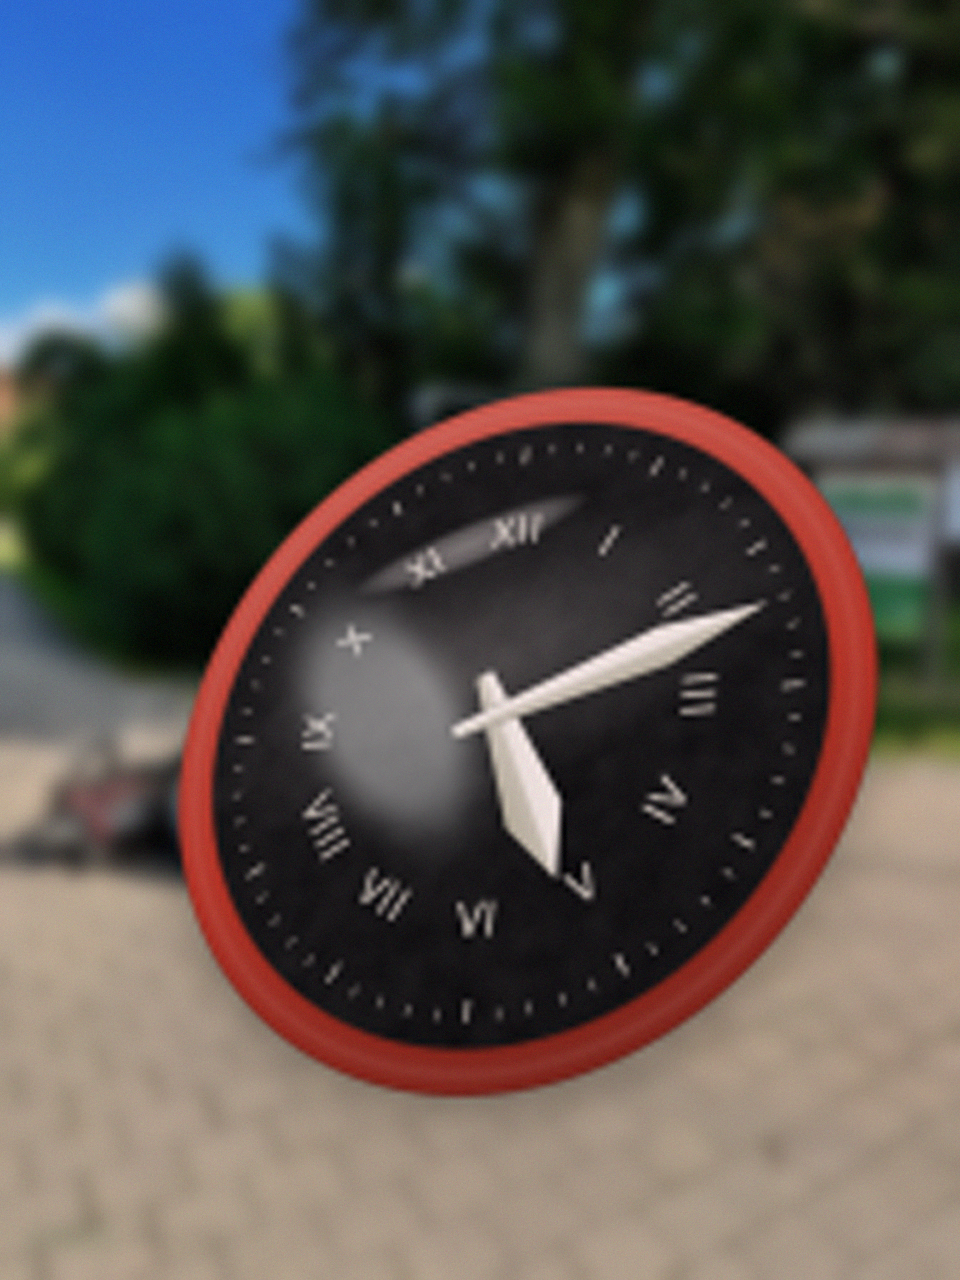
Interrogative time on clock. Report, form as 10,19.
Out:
5,12
